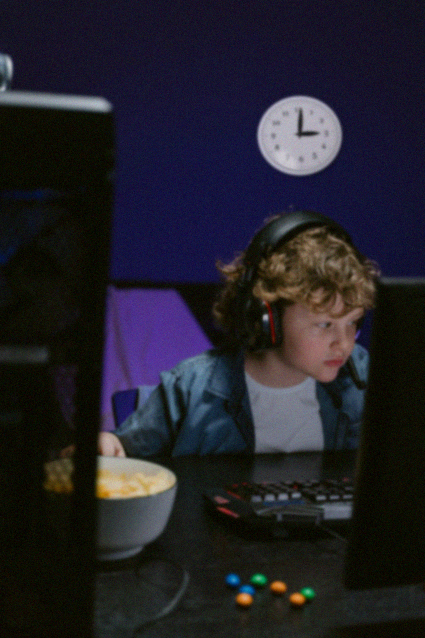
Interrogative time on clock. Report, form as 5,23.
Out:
3,01
